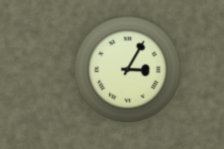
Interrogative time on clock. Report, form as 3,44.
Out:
3,05
